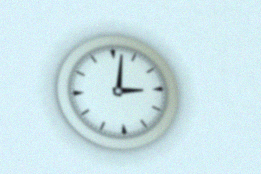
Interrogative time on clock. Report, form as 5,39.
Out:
3,02
